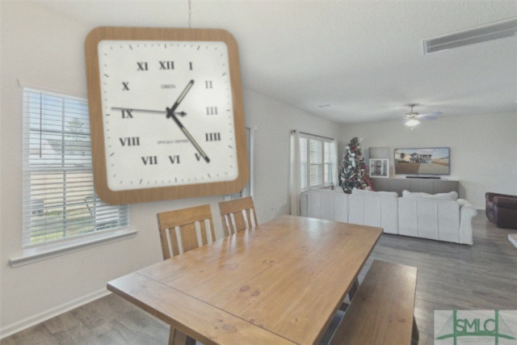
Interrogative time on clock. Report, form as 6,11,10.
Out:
1,23,46
